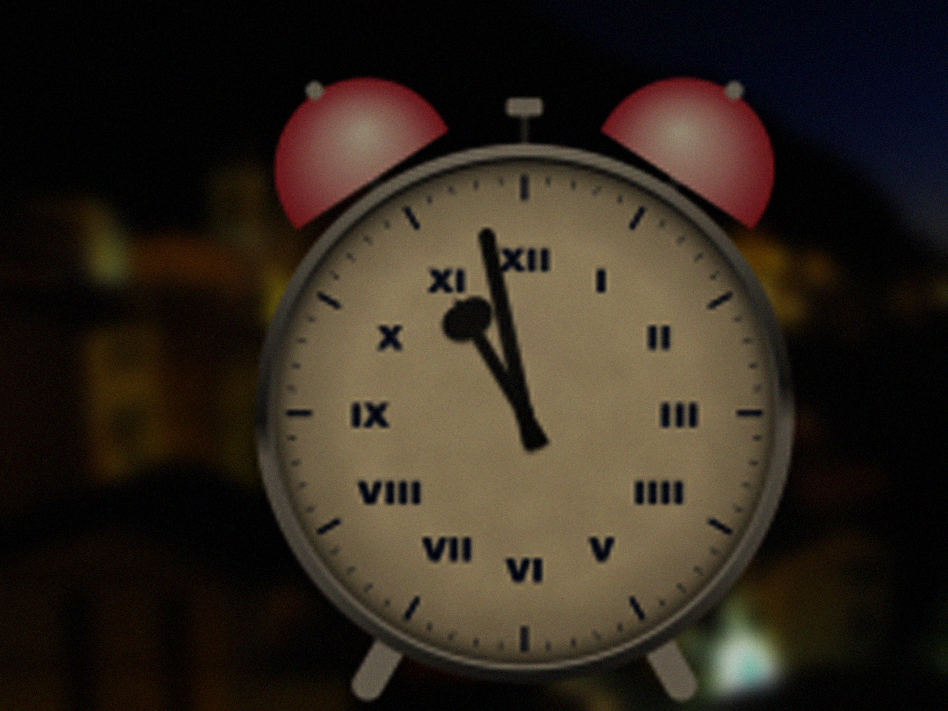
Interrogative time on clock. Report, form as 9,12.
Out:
10,58
